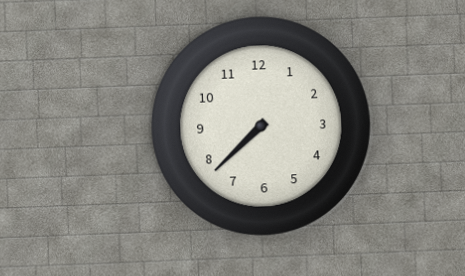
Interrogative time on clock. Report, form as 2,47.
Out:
7,38
